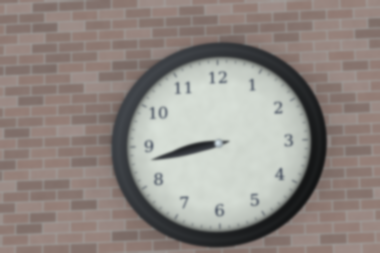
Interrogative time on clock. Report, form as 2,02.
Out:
8,43
